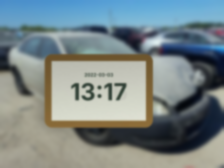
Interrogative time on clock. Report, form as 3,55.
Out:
13,17
